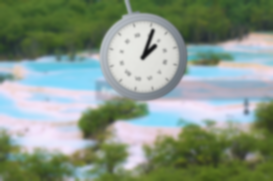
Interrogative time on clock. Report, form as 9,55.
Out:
2,06
